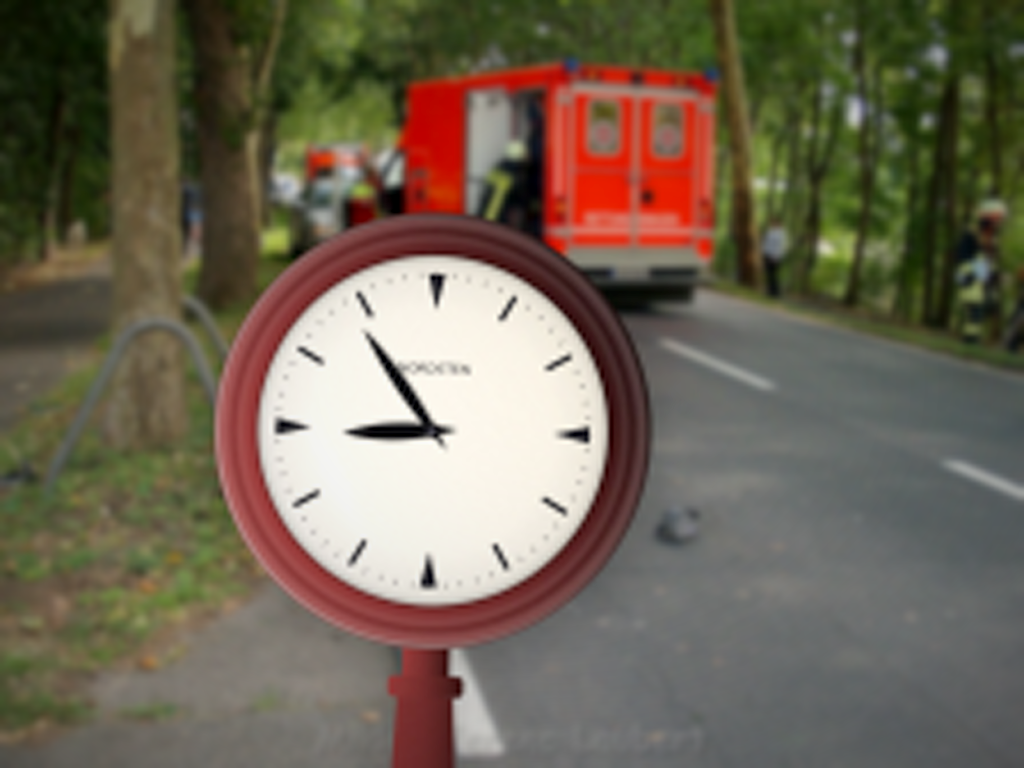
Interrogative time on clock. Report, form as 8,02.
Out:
8,54
